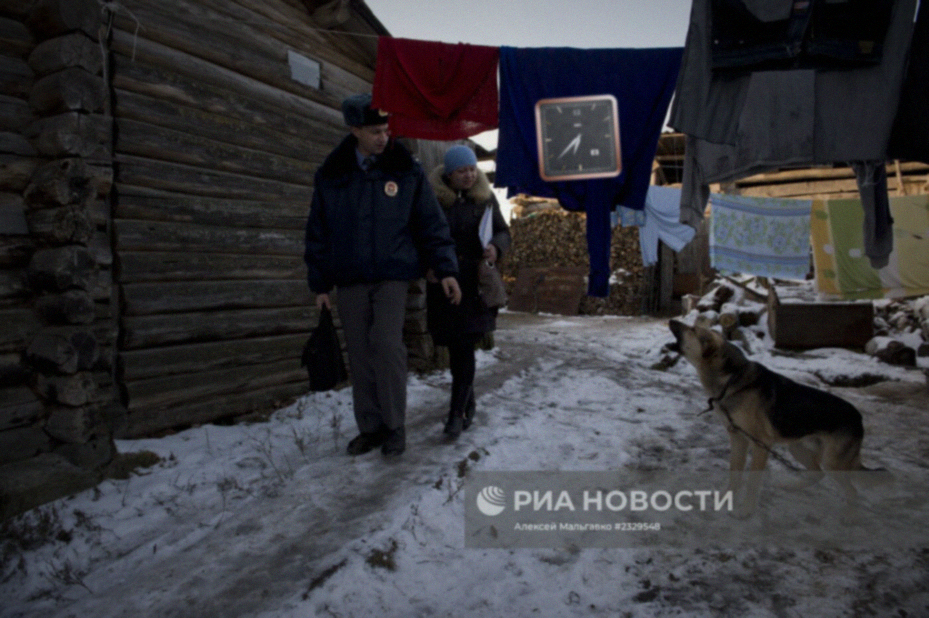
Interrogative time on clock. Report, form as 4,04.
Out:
6,38
